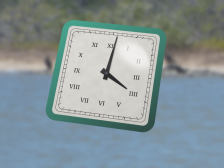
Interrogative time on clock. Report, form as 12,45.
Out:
4,01
